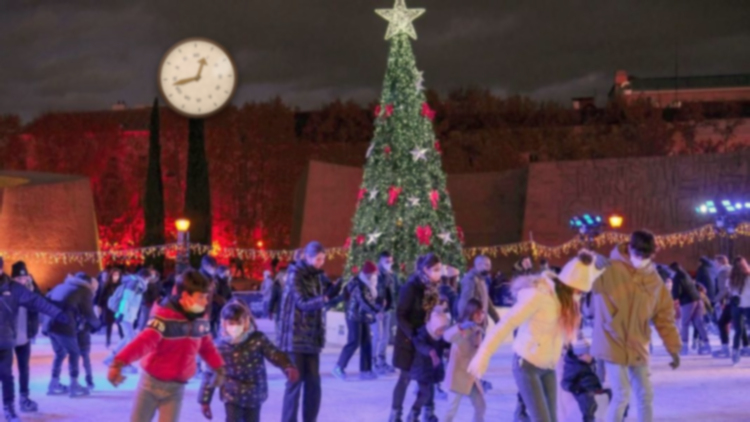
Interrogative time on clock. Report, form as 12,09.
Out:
12,43
